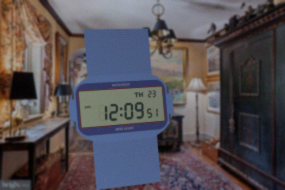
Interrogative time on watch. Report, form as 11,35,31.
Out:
12,09,51
